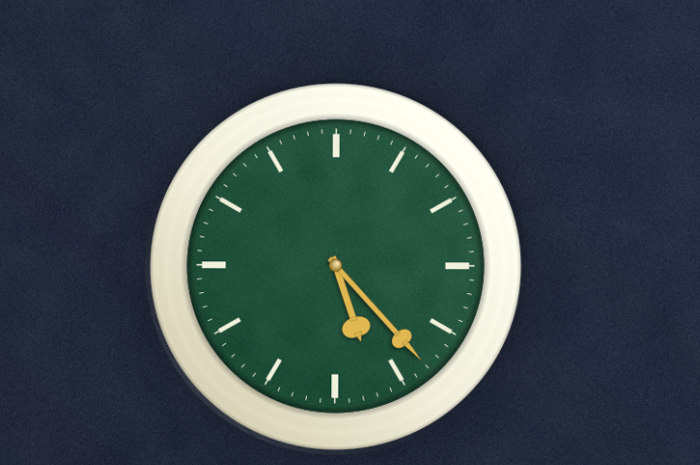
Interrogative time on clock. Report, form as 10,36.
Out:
5,23
